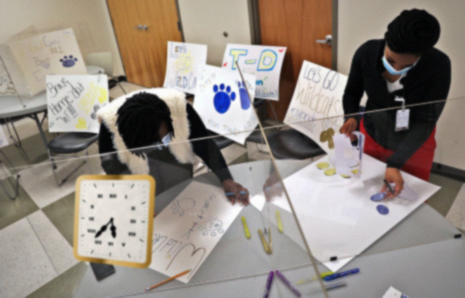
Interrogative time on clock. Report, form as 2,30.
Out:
5,37
